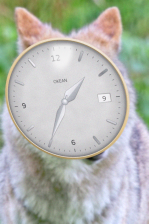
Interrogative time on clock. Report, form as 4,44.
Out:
1,35
